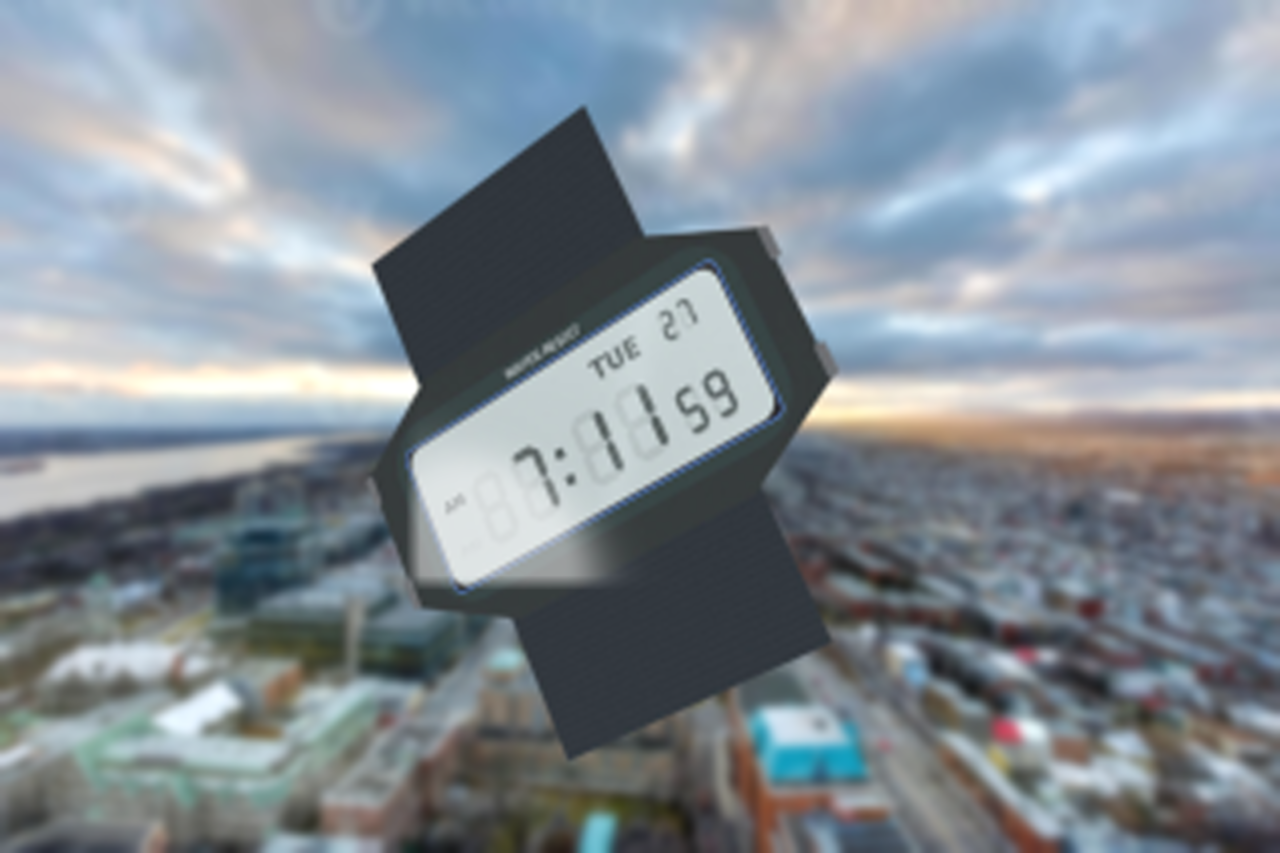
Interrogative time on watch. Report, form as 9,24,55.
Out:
7,11,59
